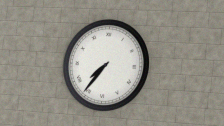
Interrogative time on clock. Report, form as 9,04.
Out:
7,36
